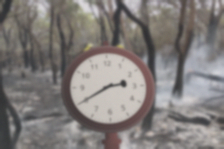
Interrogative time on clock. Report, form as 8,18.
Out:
2,40
